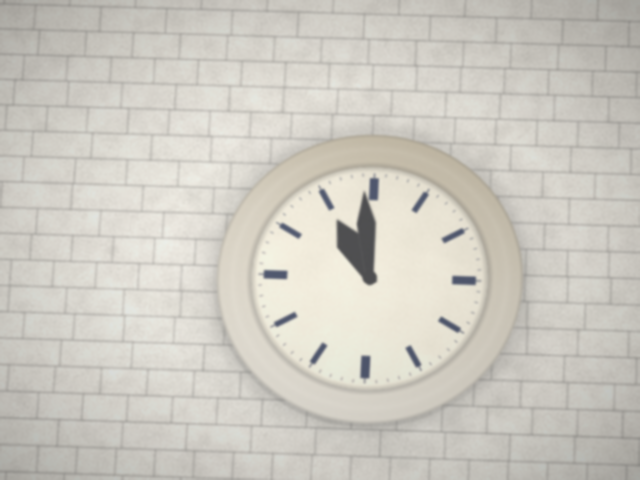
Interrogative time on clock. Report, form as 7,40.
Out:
10,59
